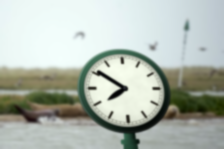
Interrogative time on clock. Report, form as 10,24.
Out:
7,51
